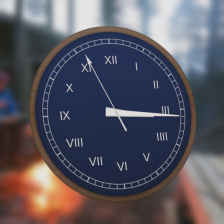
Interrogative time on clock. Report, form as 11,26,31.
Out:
3,15,56
